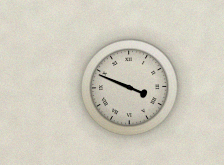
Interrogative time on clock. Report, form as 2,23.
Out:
3,49
